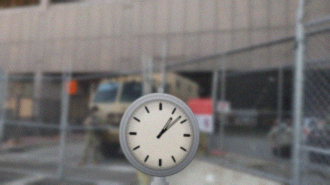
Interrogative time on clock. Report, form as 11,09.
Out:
1,08
